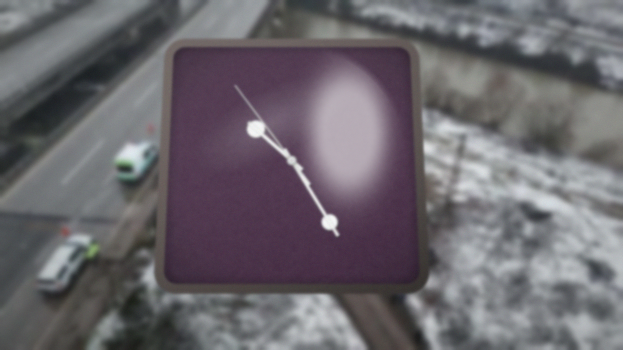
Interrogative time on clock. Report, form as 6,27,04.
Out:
10,24,54
